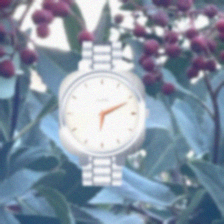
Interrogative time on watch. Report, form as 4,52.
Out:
6,11
